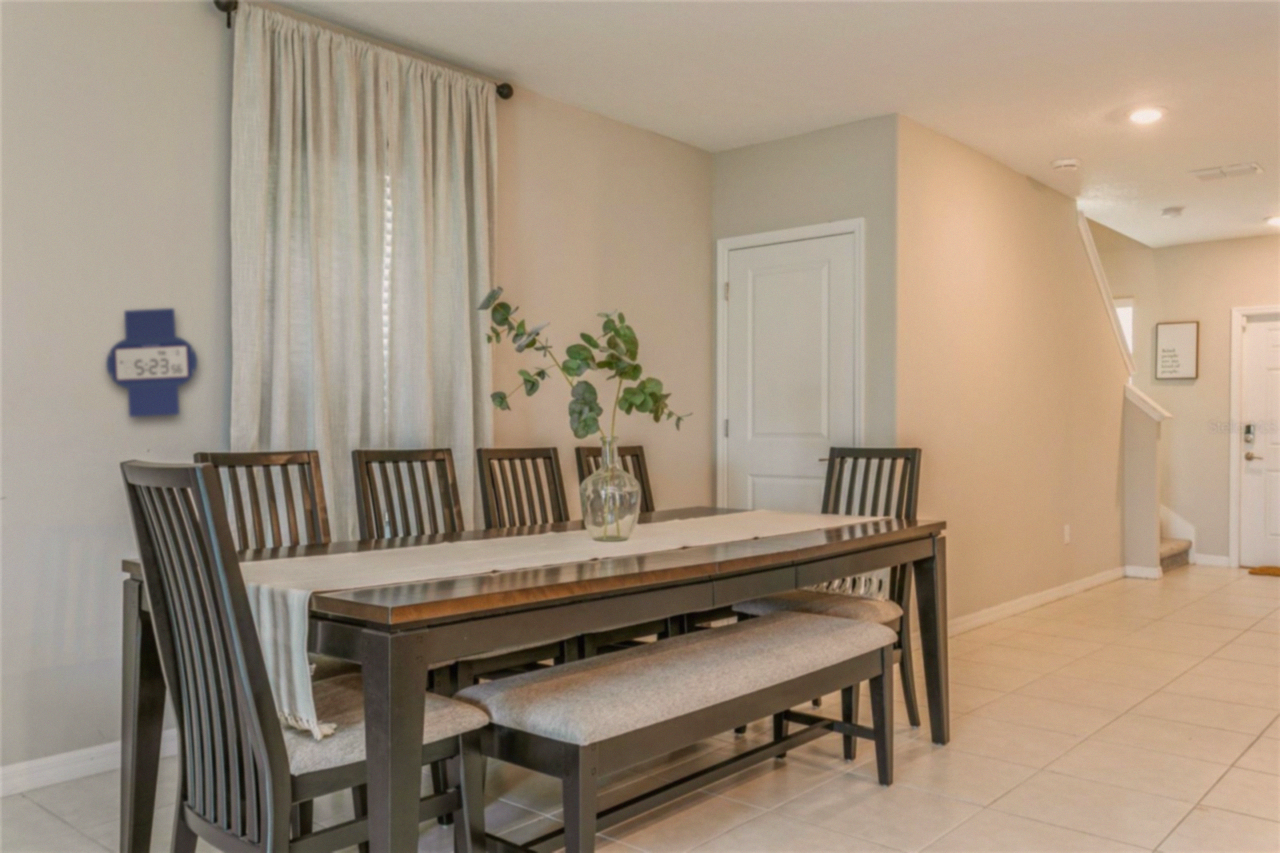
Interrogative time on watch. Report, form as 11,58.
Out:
5,23
